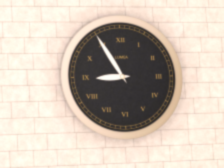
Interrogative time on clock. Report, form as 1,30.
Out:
8,55
